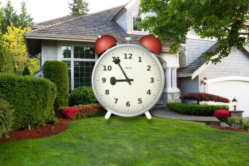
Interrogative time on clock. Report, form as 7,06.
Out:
8,55
